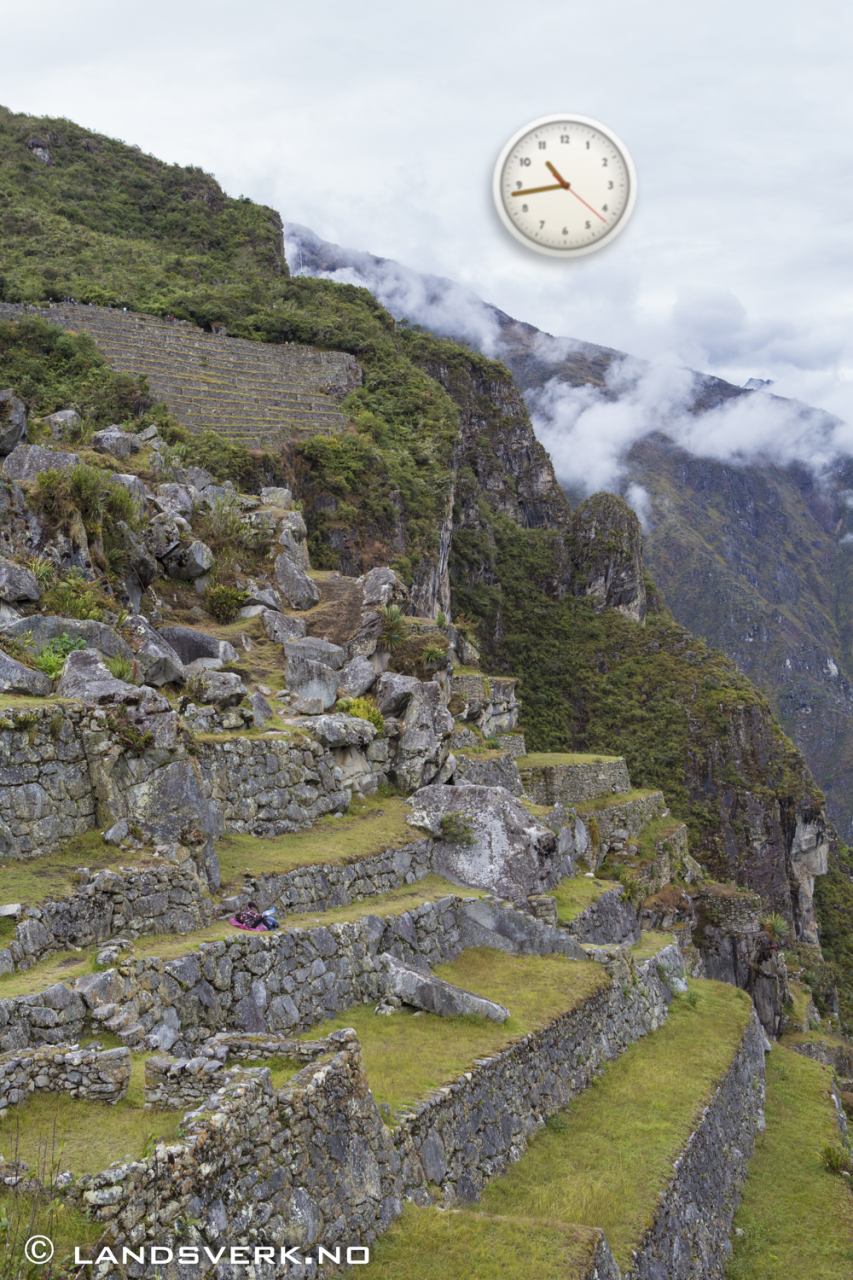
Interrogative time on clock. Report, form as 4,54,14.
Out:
10,43,22
